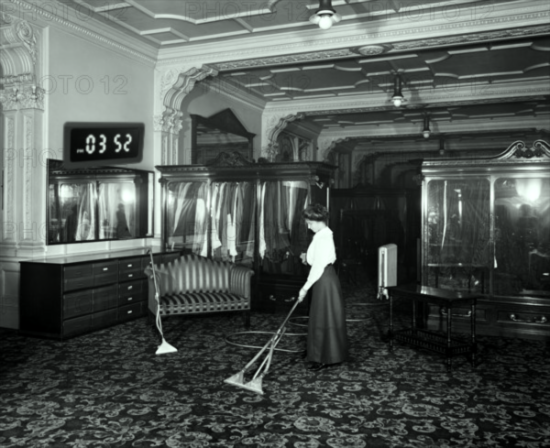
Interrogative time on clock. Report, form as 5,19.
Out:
3,52
